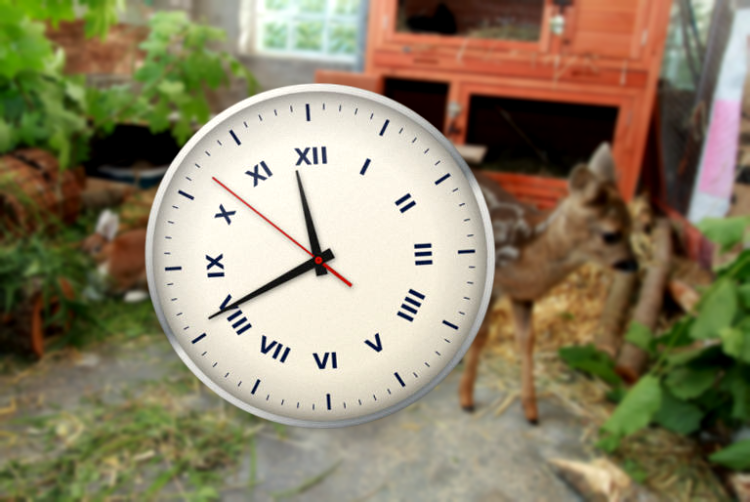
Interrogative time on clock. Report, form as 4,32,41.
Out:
11,40,52
